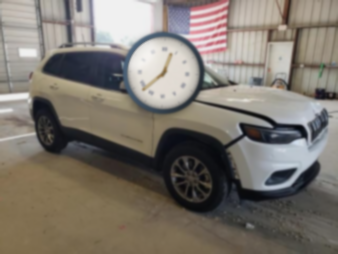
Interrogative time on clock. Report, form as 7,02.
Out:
12,38
